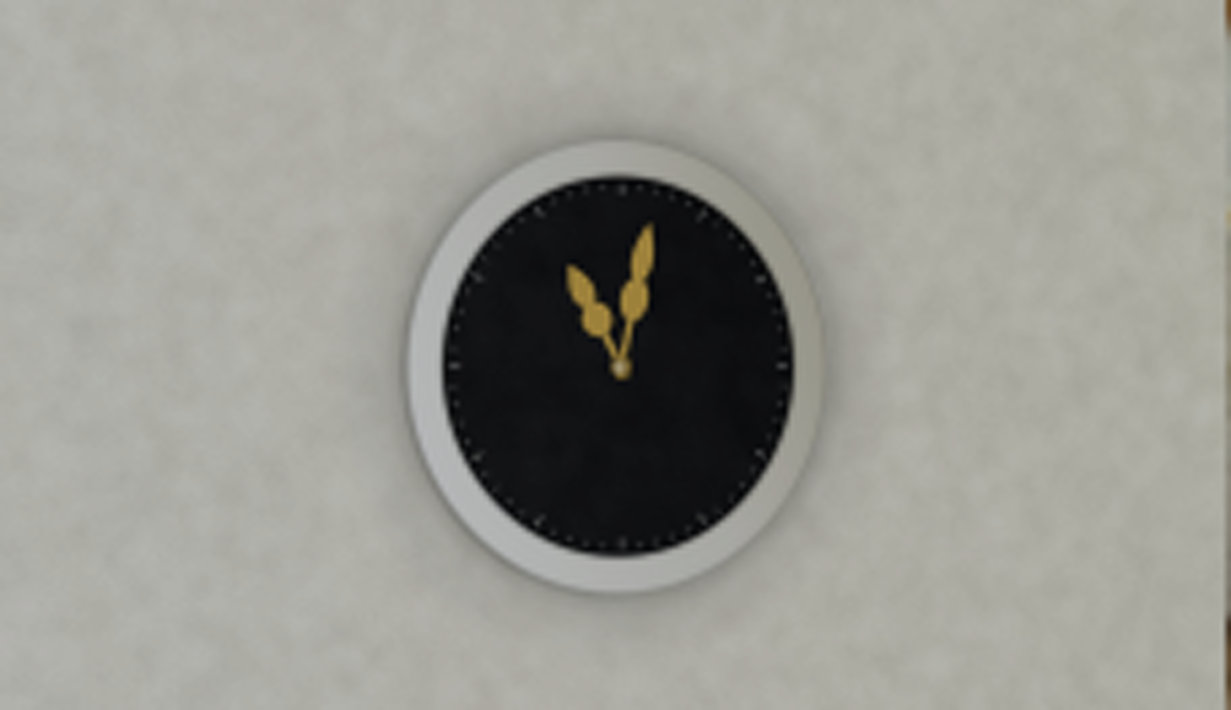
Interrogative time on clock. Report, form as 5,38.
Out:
11,02
